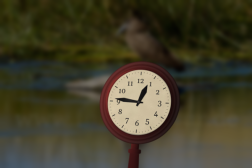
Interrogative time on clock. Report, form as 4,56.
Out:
12,46
